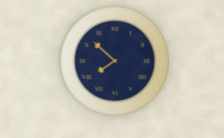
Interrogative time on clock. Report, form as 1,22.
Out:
7,52
